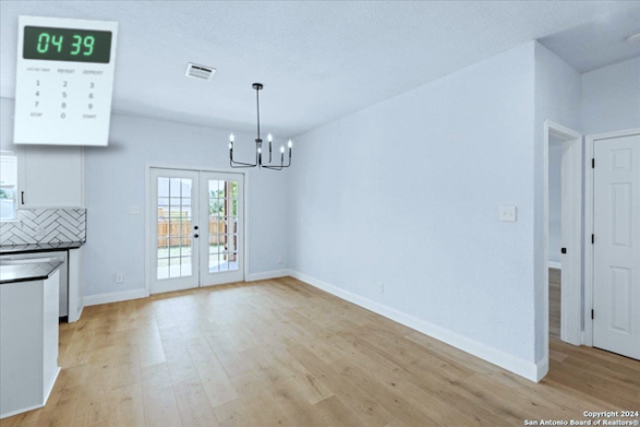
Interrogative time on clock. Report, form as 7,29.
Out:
4,39
